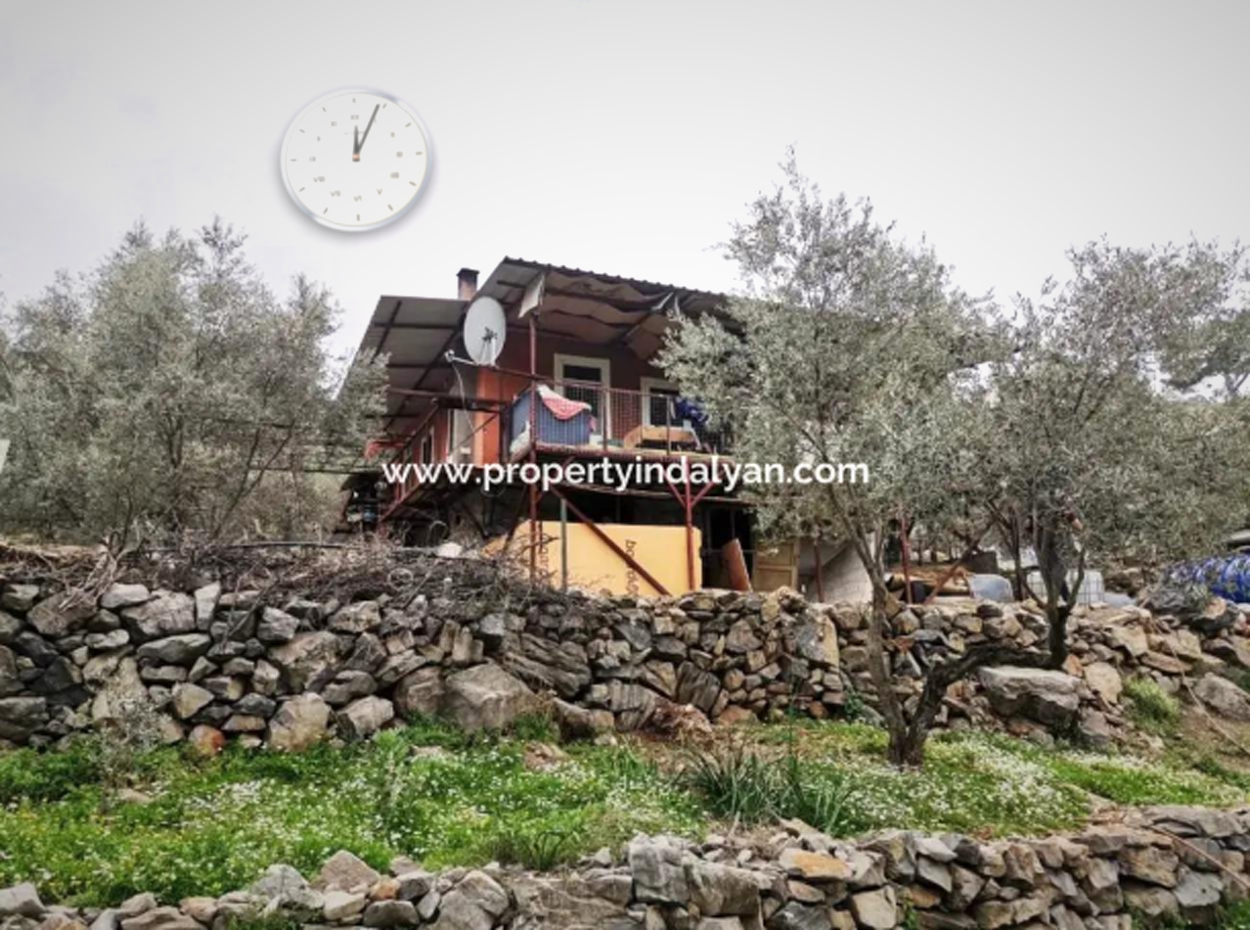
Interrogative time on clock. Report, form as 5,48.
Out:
12,04
